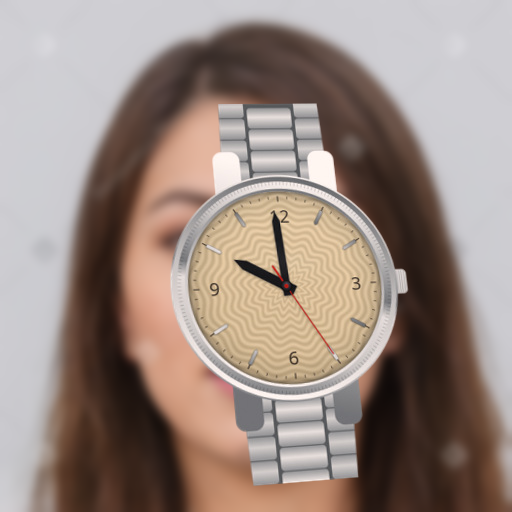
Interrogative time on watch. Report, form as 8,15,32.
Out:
9,59,25
